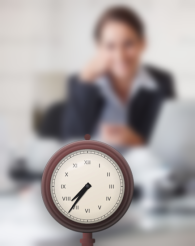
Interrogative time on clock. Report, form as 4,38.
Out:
7,36
